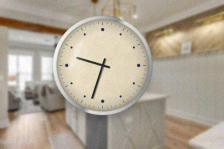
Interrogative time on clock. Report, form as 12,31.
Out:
9,33
